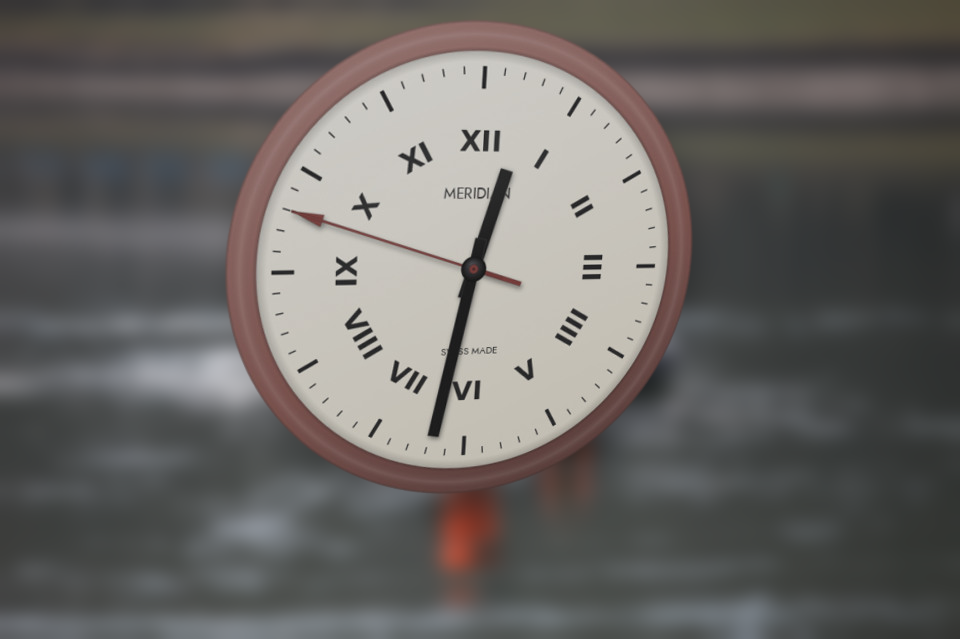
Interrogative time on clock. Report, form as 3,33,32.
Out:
12,31,48
